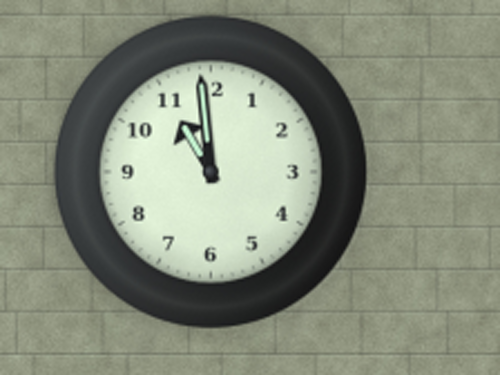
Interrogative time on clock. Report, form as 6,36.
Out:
10,59
